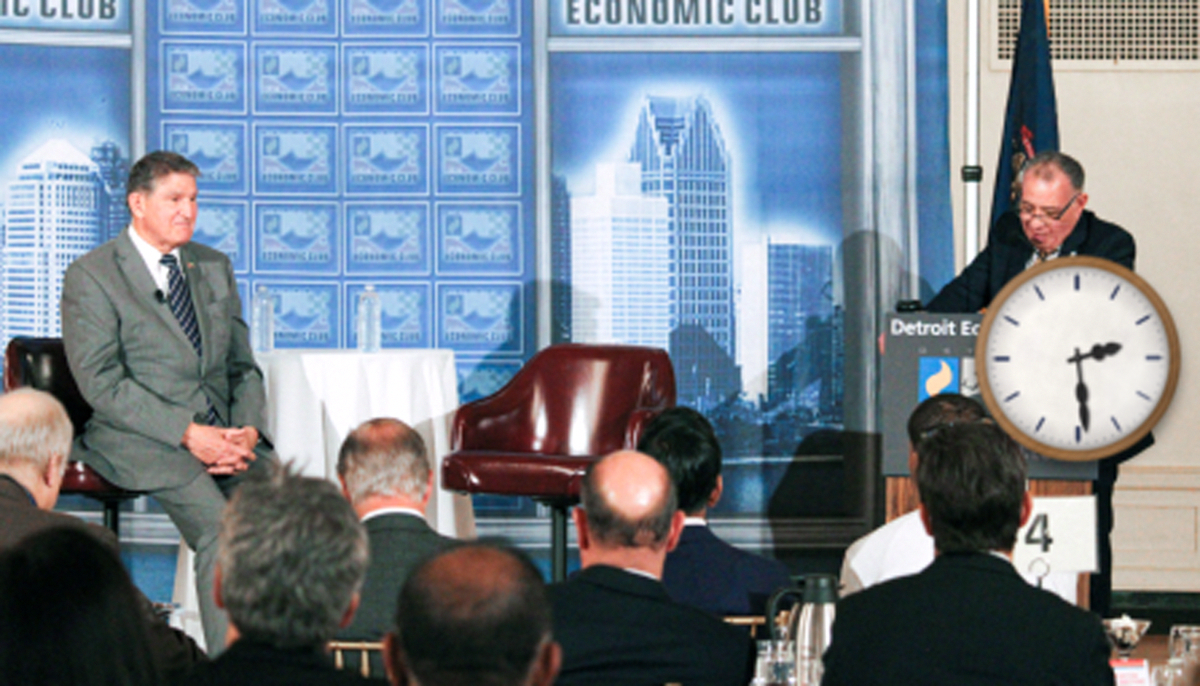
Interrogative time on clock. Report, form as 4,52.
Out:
2,29
